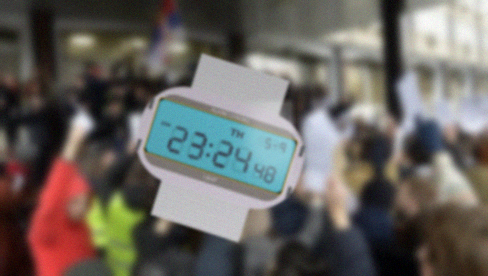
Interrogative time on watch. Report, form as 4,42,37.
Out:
23,24,48
